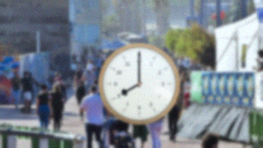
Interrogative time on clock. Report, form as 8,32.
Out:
8,00
